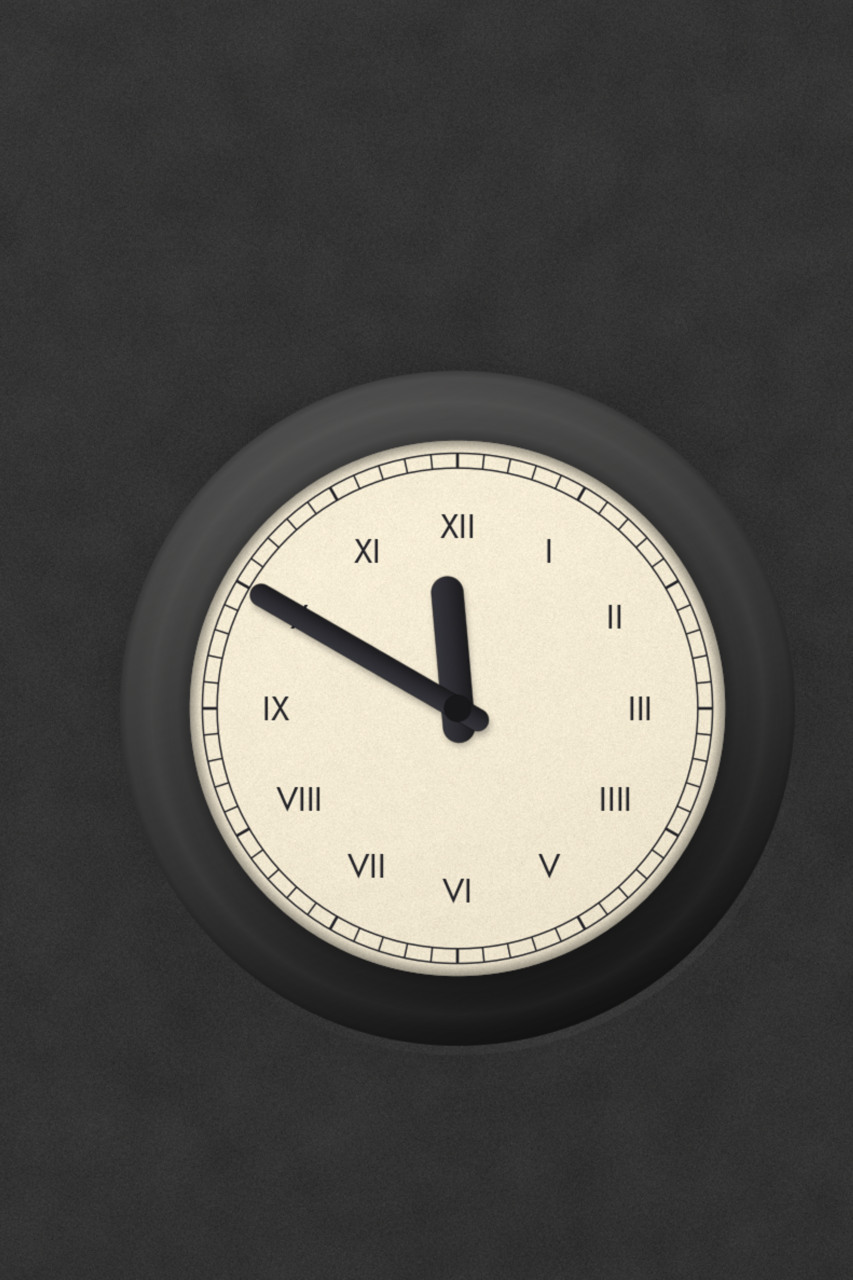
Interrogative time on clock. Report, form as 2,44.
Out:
11,50
